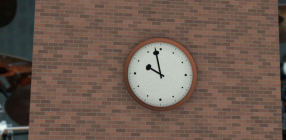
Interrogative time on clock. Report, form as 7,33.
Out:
9,58
